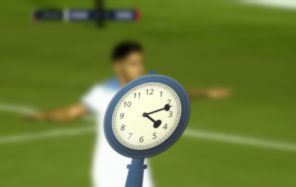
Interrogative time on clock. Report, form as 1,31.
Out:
4,12
